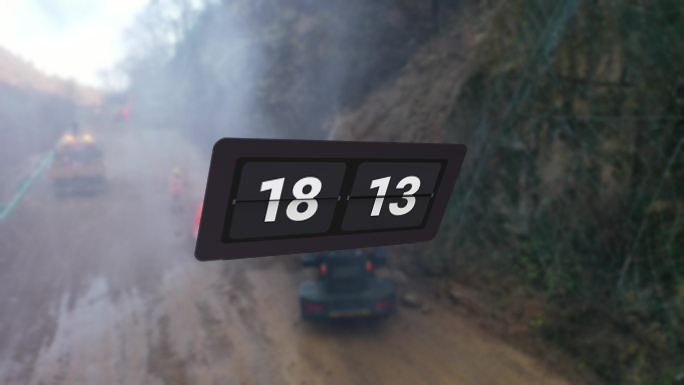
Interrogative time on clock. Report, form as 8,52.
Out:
18,13
